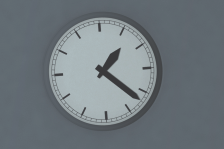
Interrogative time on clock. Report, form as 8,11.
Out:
1,22
